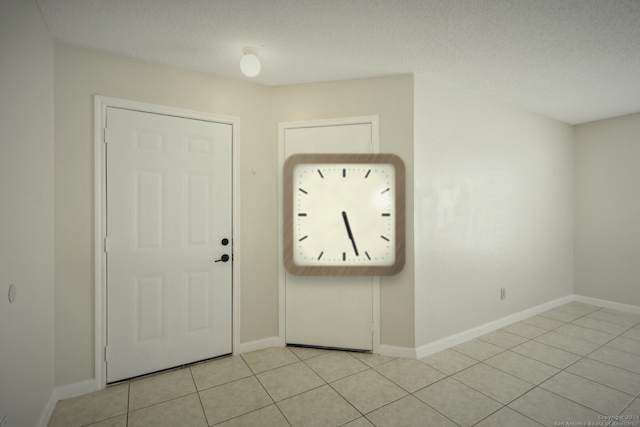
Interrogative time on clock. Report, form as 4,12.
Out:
5,27
